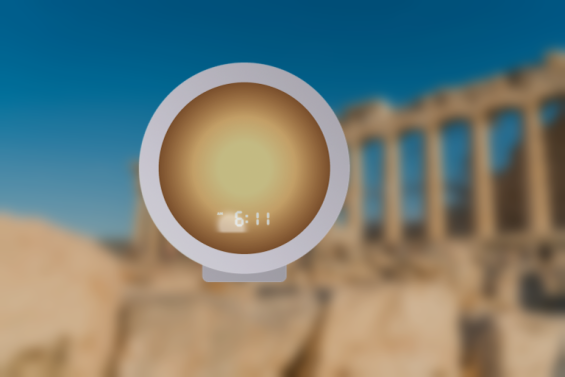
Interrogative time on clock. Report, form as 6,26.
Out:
6,11
